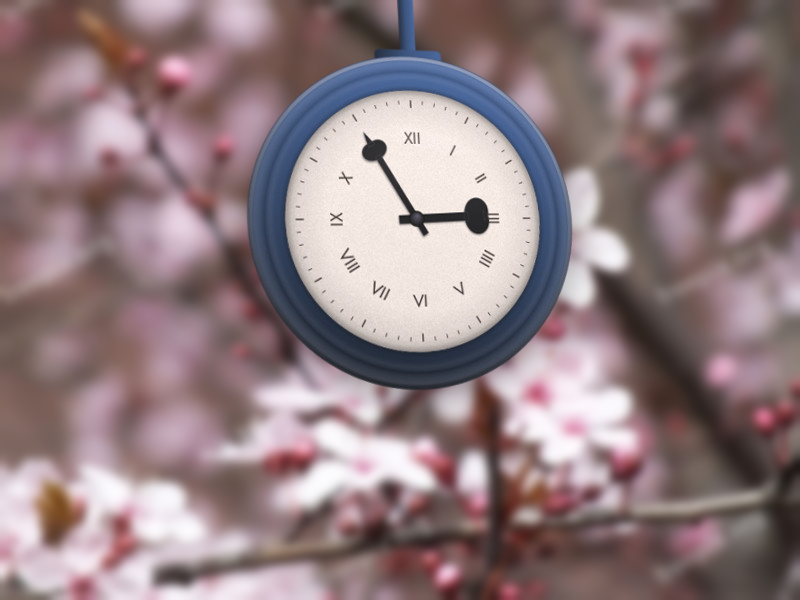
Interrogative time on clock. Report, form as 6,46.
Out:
2,55
